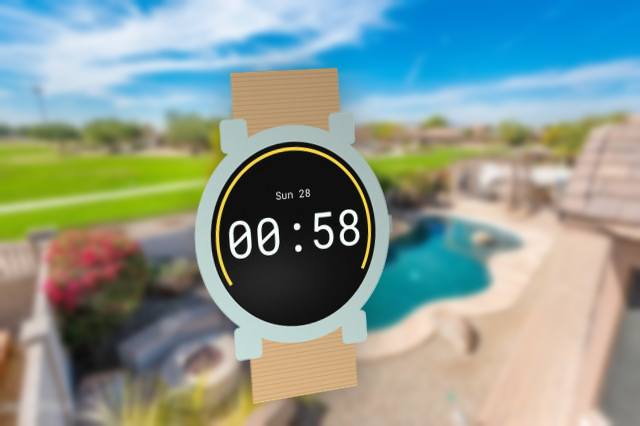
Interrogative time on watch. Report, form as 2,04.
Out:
0,58
